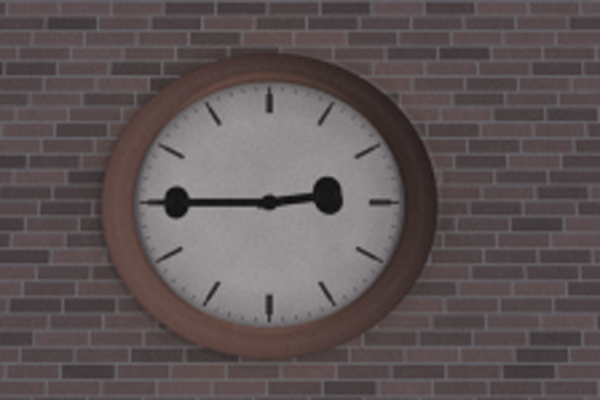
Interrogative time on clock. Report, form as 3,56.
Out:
2,45
